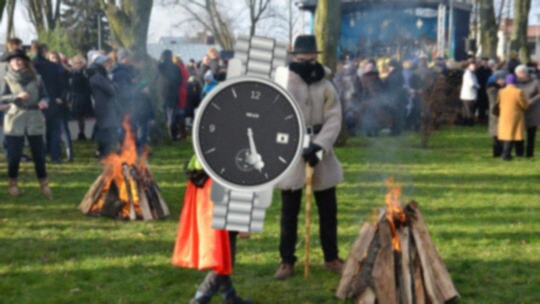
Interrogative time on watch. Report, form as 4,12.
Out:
5,26
